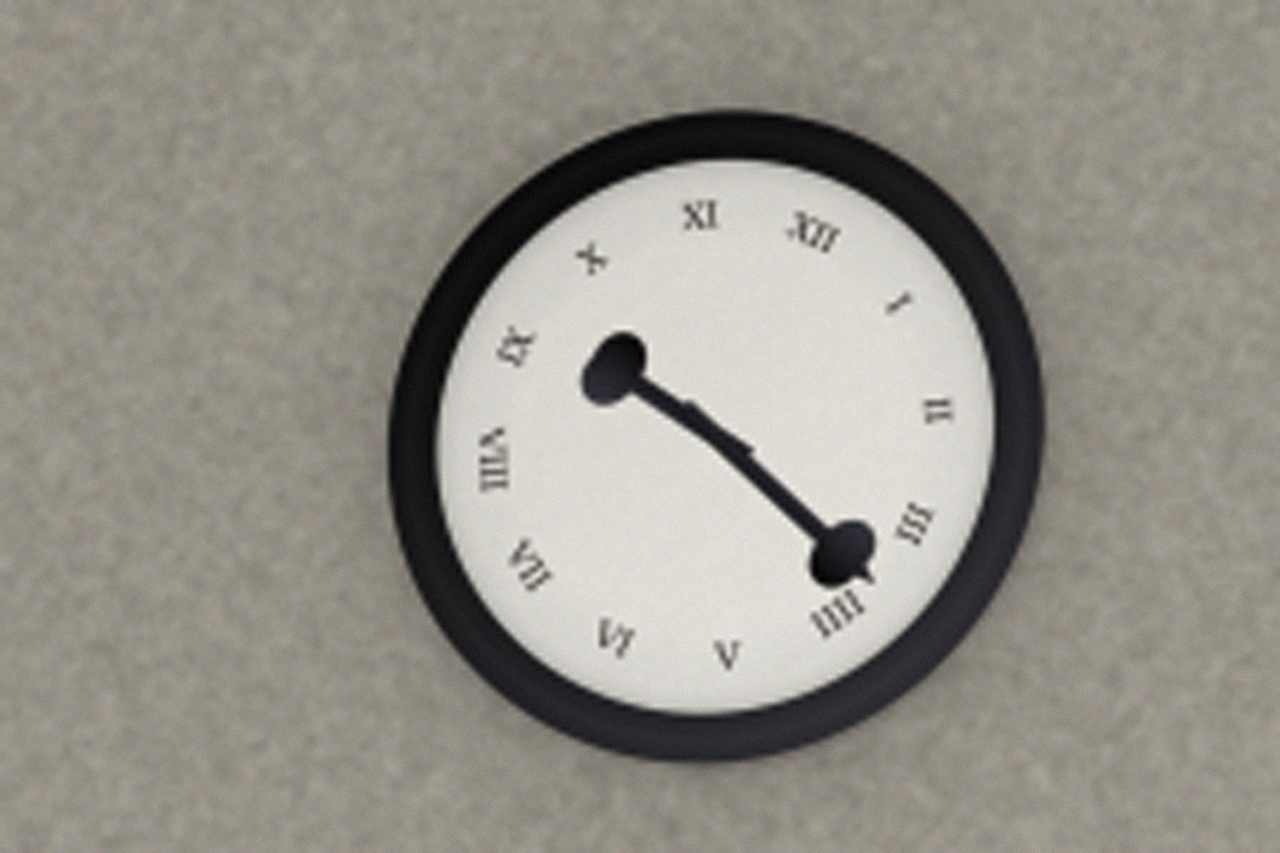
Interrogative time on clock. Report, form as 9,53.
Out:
9,18
